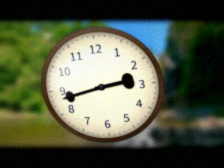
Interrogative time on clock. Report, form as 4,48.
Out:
2,43
